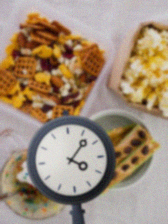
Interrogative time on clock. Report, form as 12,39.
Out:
4,07
